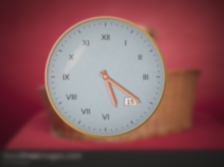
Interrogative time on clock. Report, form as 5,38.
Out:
5,21
